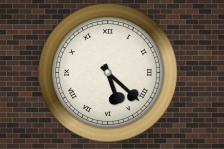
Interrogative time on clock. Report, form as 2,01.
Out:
5,22
